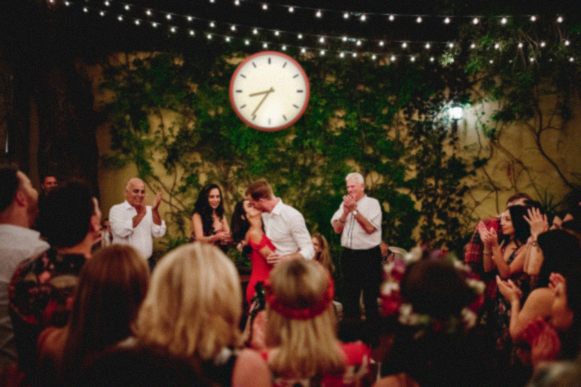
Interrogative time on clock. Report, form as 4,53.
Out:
8,36
